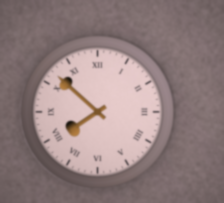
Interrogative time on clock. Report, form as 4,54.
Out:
7,52
